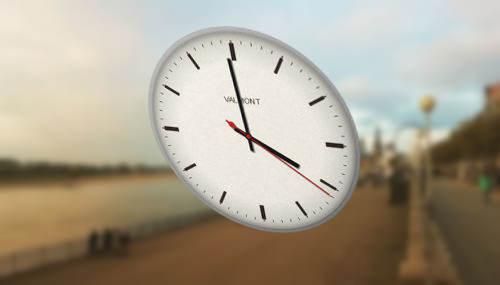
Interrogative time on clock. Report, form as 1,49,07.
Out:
3,59,21
